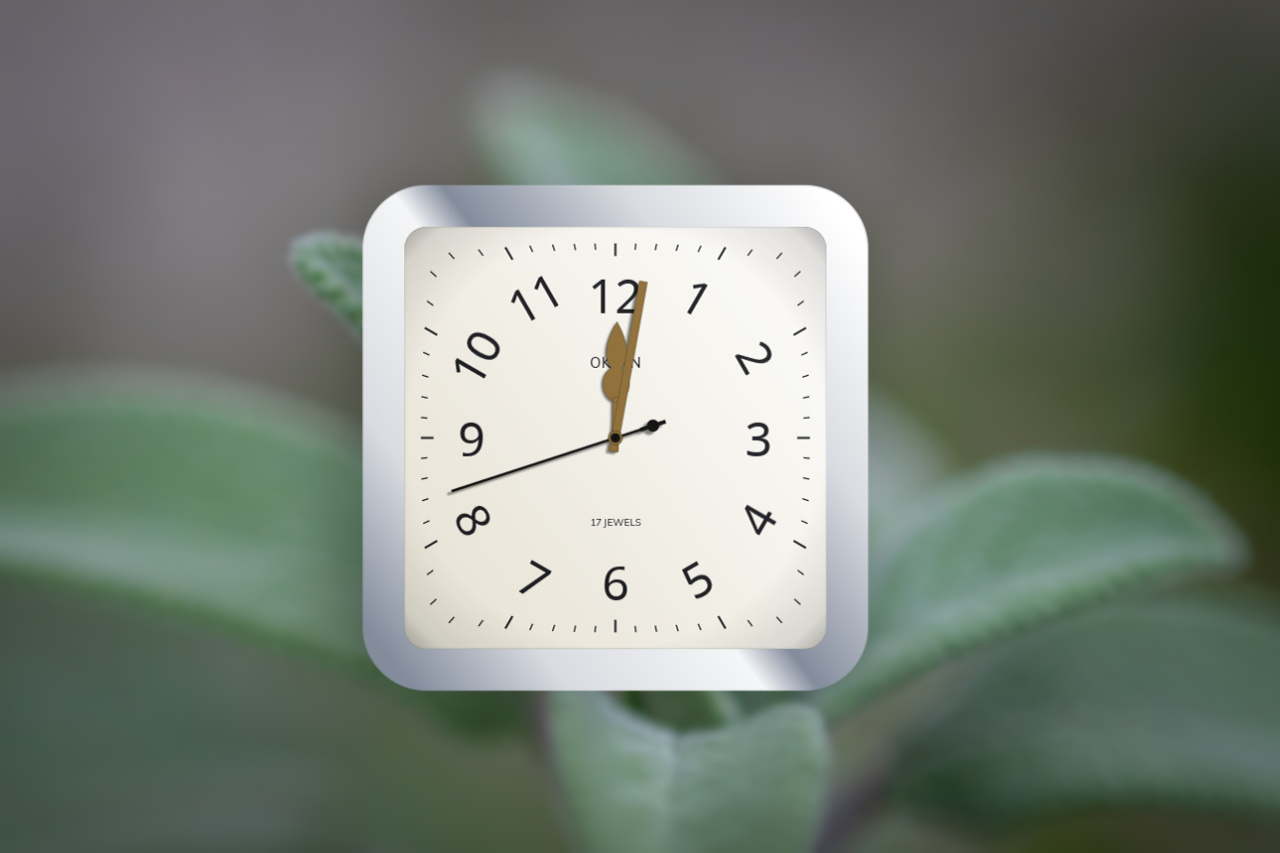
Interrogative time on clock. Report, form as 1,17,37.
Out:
12,01,42
